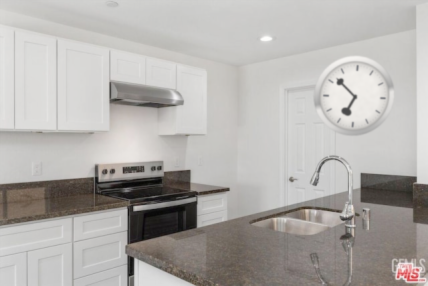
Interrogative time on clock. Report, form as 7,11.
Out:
6,52
